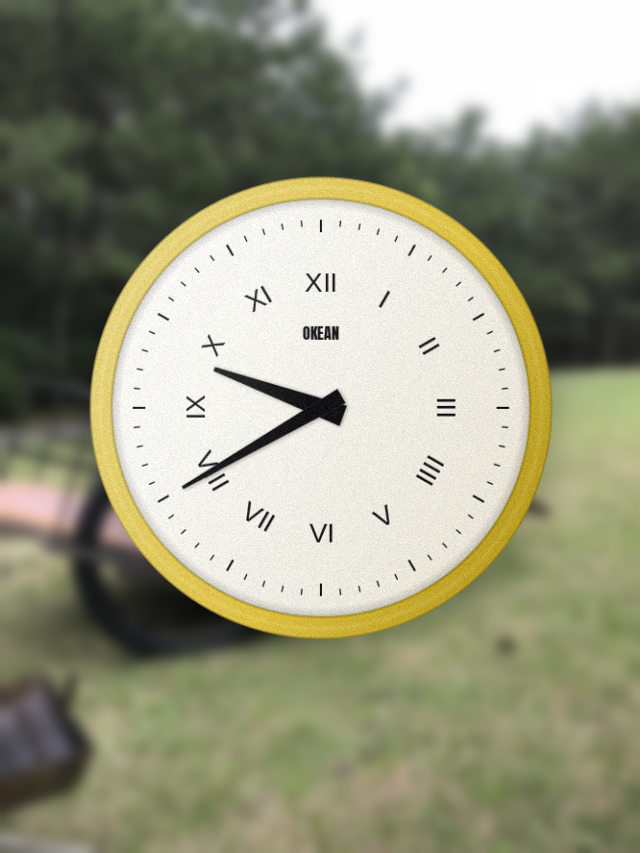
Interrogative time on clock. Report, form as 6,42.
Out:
9,40
